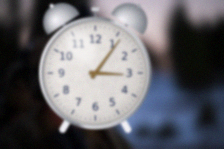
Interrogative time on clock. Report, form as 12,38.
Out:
3,06
